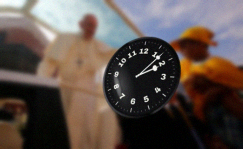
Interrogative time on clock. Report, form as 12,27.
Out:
2,07
